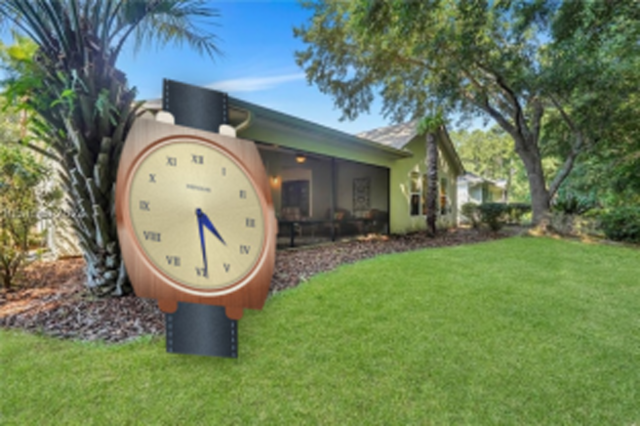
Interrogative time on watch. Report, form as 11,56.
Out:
4,29
